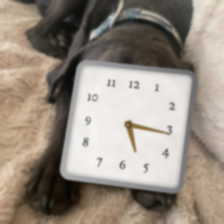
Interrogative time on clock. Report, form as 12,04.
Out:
5,16
